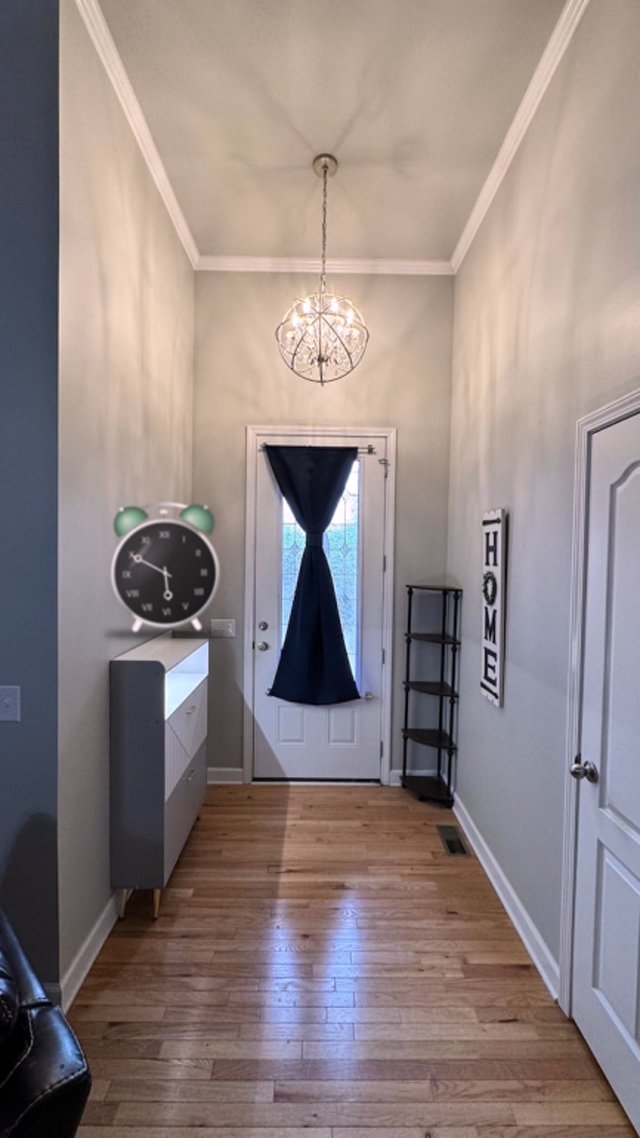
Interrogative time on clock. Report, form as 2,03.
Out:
5,50
